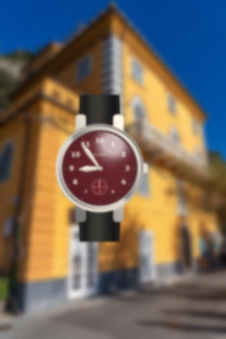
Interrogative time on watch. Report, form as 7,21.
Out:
8,54
